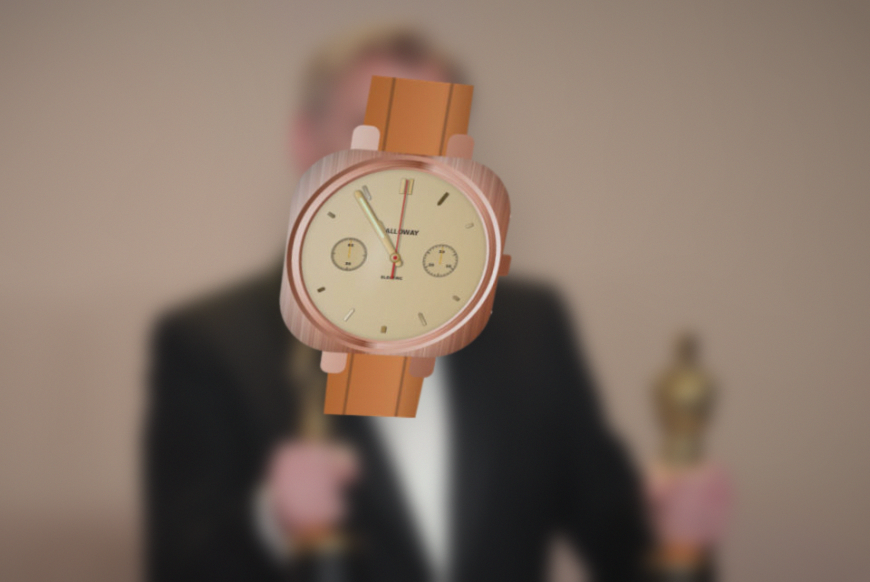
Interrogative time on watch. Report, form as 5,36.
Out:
10,54
